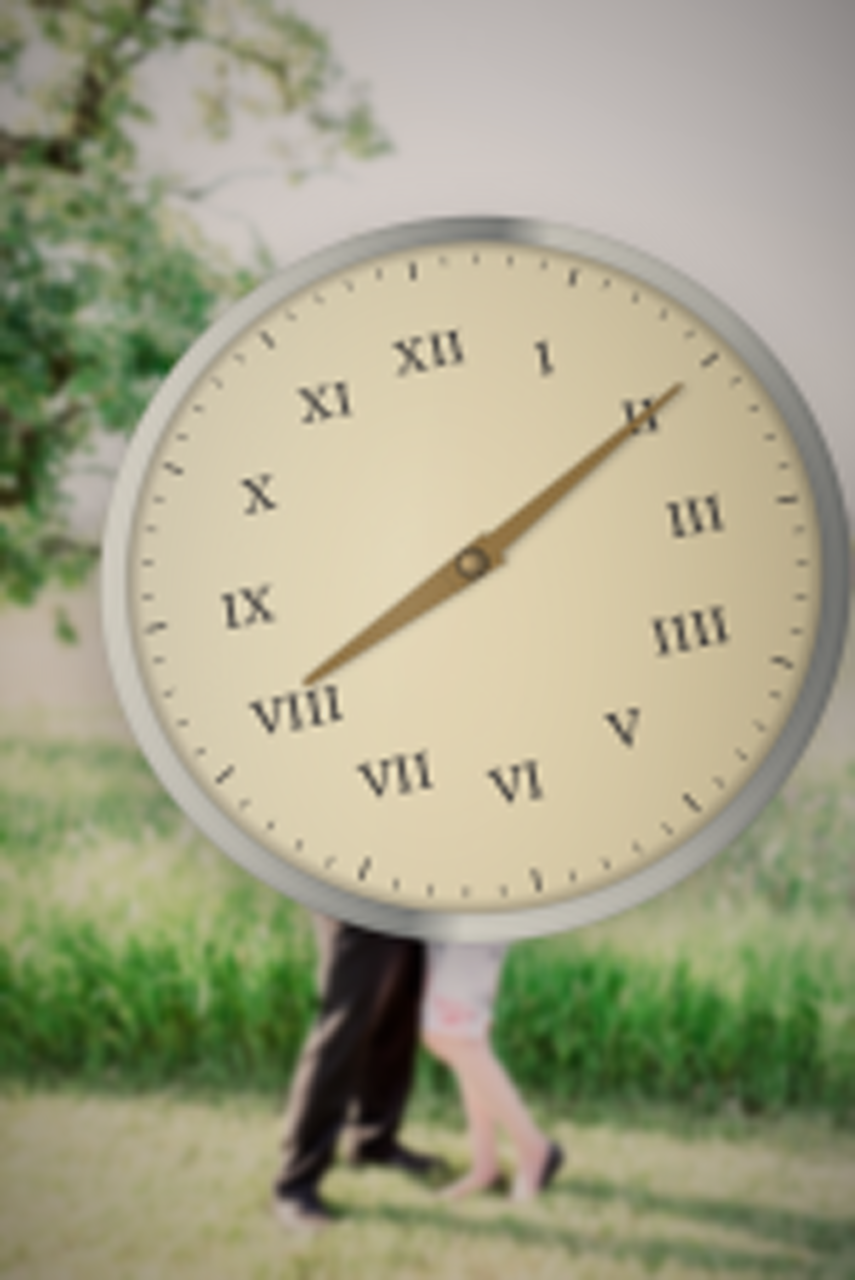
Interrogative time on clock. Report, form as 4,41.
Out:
8,10
